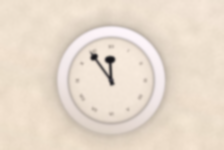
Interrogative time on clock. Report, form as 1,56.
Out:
11,54
